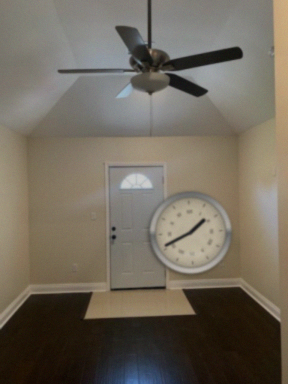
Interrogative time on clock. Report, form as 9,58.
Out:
1,41
